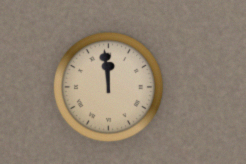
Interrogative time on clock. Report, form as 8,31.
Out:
11,59
